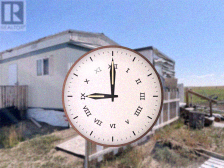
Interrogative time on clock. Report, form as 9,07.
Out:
9,00
